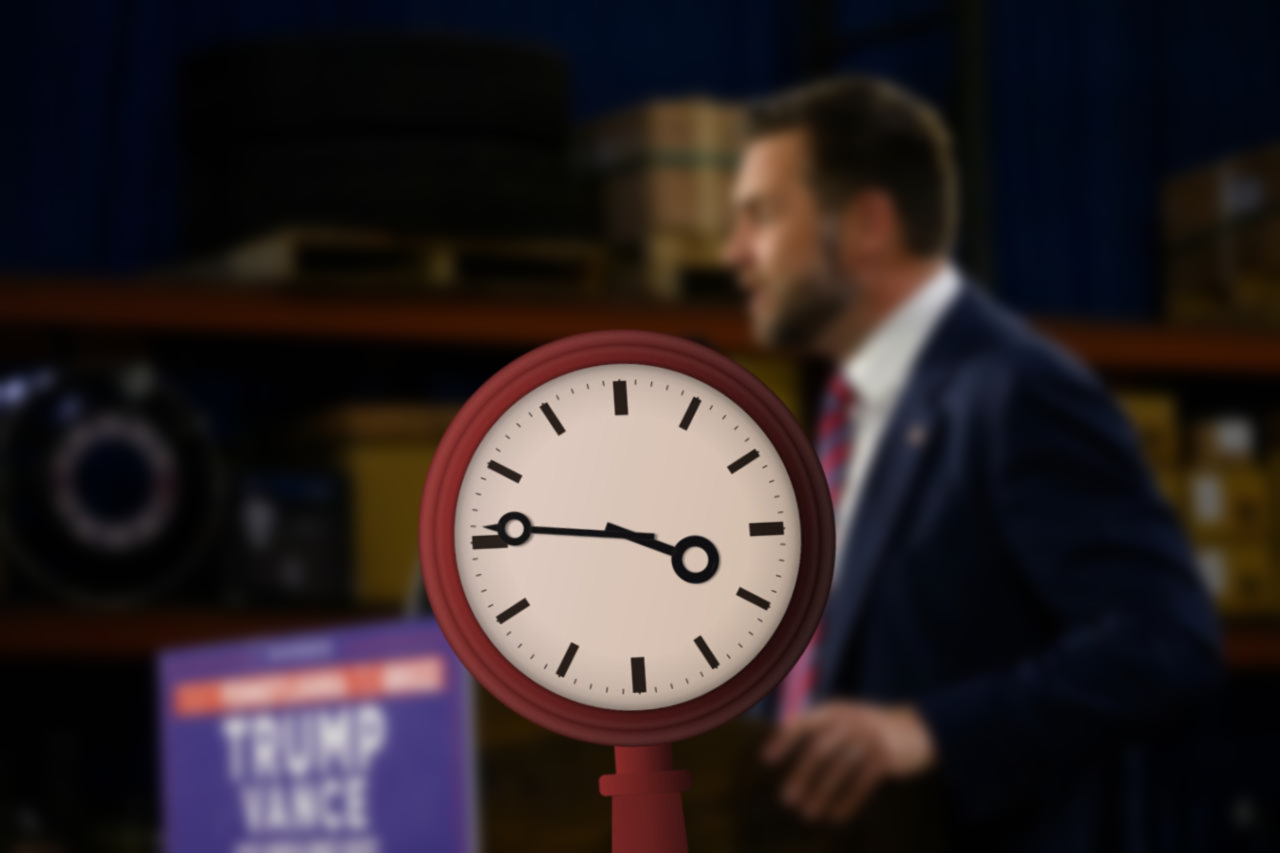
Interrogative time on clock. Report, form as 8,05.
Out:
3,46
